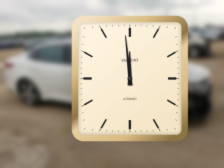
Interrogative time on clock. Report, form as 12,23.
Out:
11,59
